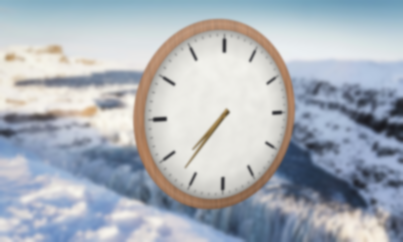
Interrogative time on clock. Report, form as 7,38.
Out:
7,37
